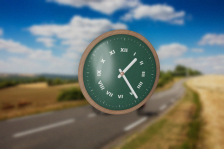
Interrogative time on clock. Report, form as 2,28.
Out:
1,24
